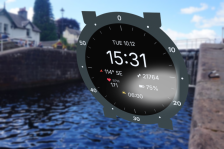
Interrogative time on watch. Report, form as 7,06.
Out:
15,31
